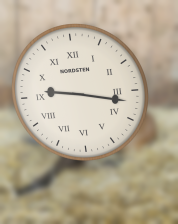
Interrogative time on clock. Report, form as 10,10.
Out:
9,17
